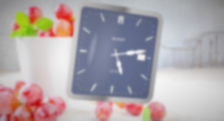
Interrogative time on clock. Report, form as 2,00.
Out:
5,13
